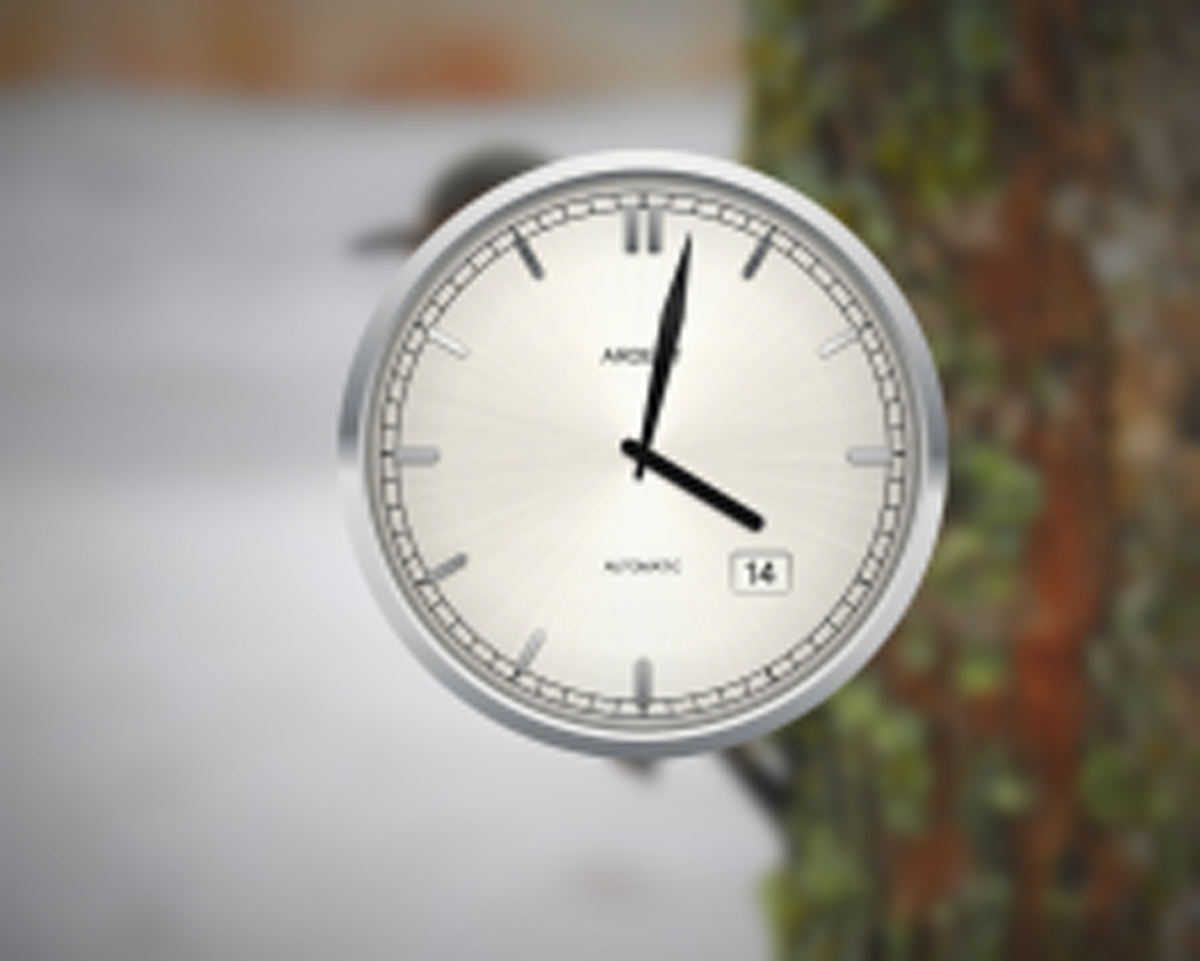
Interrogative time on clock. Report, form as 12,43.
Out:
4,02
